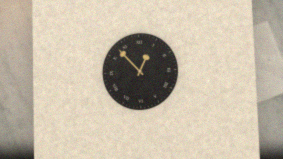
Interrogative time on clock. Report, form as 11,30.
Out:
12,53
